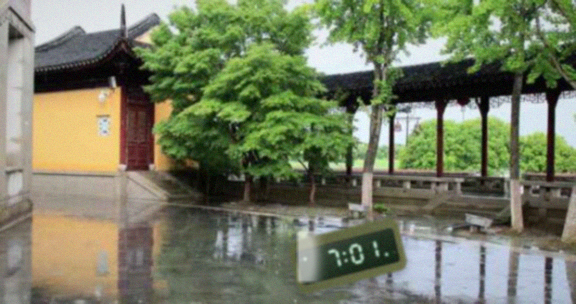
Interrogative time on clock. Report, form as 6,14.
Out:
7,01
